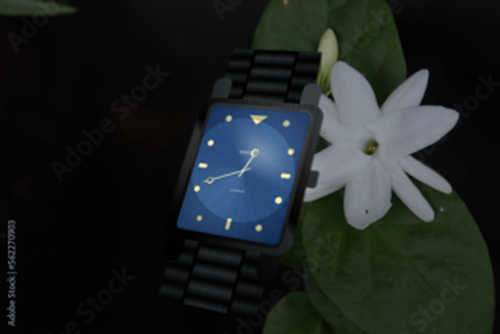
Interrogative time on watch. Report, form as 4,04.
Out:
12,41
